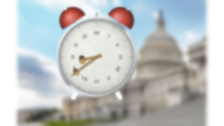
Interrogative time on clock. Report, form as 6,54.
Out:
8,39
